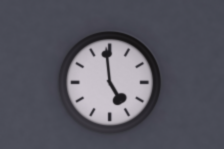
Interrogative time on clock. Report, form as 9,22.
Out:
4,59
